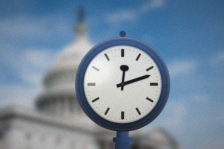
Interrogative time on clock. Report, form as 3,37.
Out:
12,12
